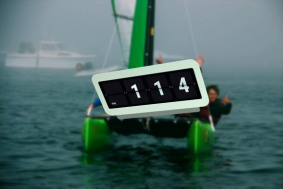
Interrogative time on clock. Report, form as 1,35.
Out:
1,14
